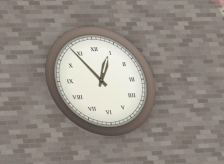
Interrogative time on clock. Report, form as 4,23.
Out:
12,54
